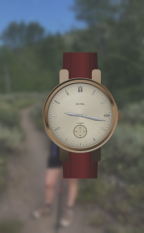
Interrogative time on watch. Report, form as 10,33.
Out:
9,17
